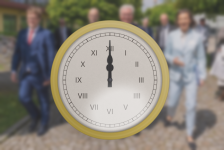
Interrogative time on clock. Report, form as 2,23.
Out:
12,00
